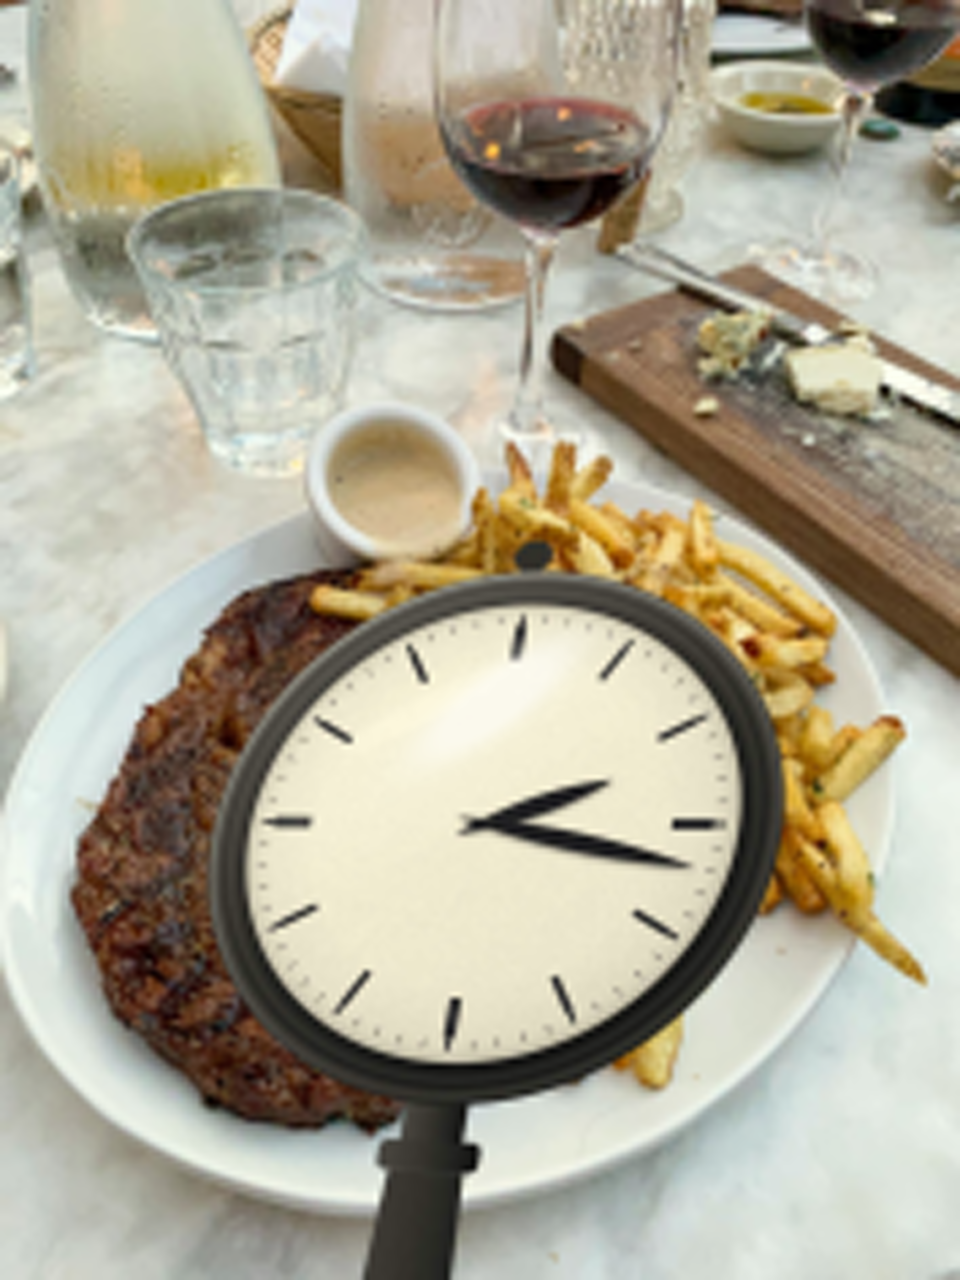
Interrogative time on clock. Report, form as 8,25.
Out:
2,17
